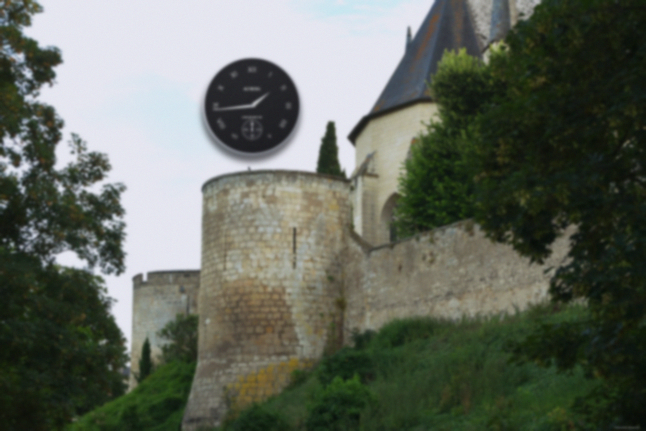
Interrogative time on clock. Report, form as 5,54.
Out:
1,44
